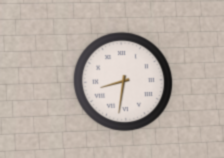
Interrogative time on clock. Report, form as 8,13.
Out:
8,32
